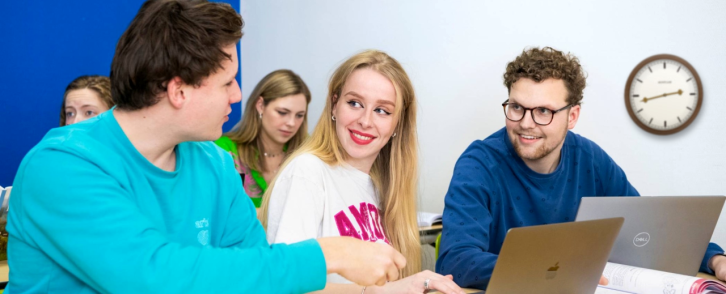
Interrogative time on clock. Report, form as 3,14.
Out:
2,43
